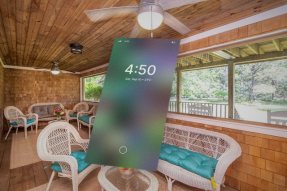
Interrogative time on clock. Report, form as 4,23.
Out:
4,50
